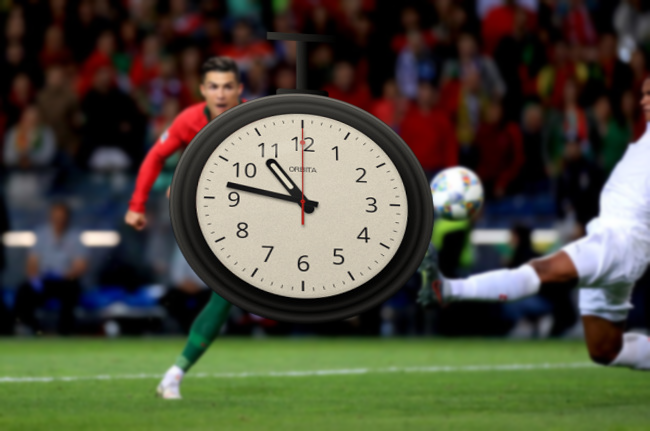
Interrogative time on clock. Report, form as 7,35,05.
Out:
10,47,00
